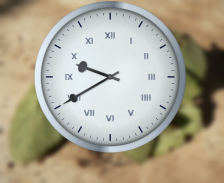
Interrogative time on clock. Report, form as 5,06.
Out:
9,40
